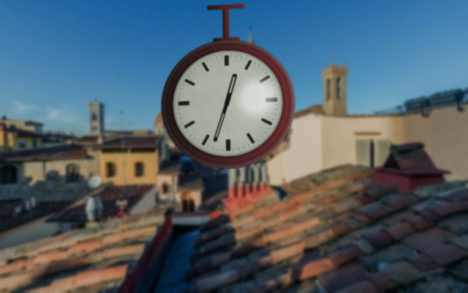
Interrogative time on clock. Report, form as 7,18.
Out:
12,33
